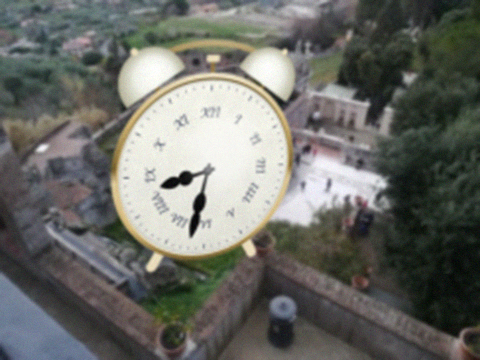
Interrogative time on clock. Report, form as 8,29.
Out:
8,32
